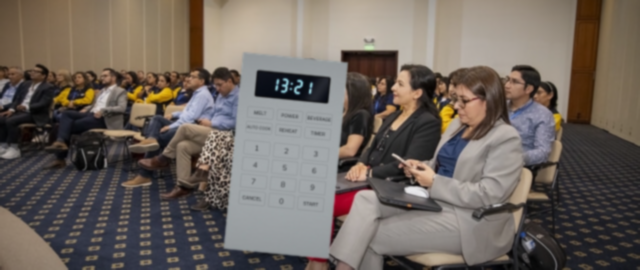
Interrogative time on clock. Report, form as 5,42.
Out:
13,21
